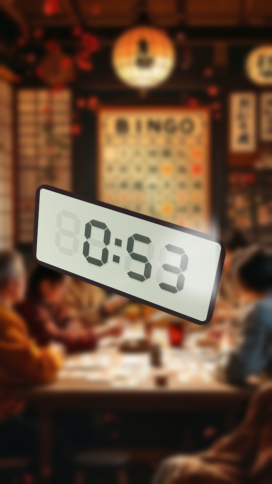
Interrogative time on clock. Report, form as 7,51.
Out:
0,53
